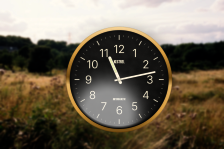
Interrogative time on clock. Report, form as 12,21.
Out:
11,13
